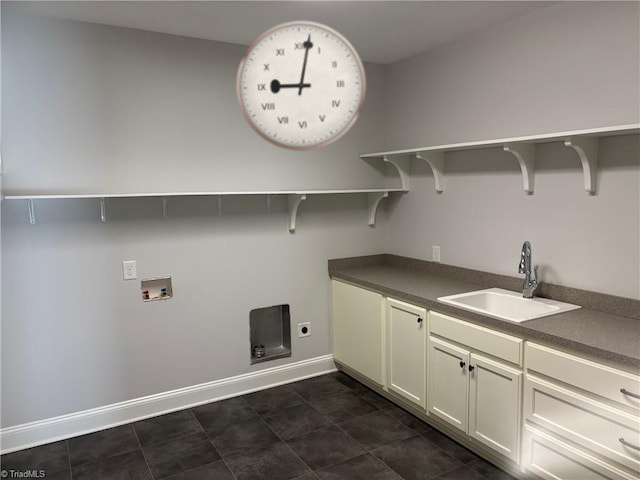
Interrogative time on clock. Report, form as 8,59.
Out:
9,02
